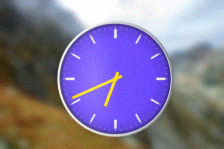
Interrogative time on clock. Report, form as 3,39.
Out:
6,41
